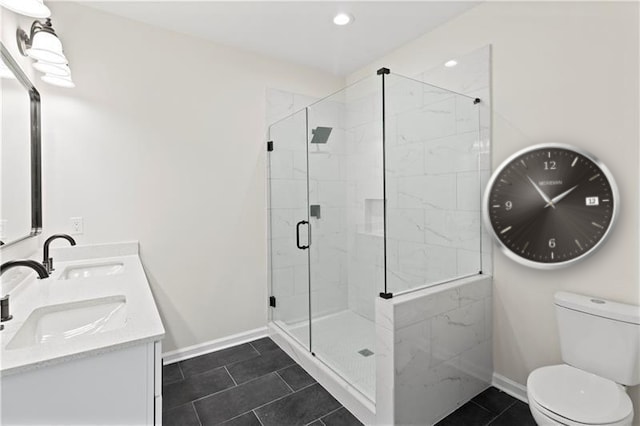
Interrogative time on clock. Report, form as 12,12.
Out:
1,54
